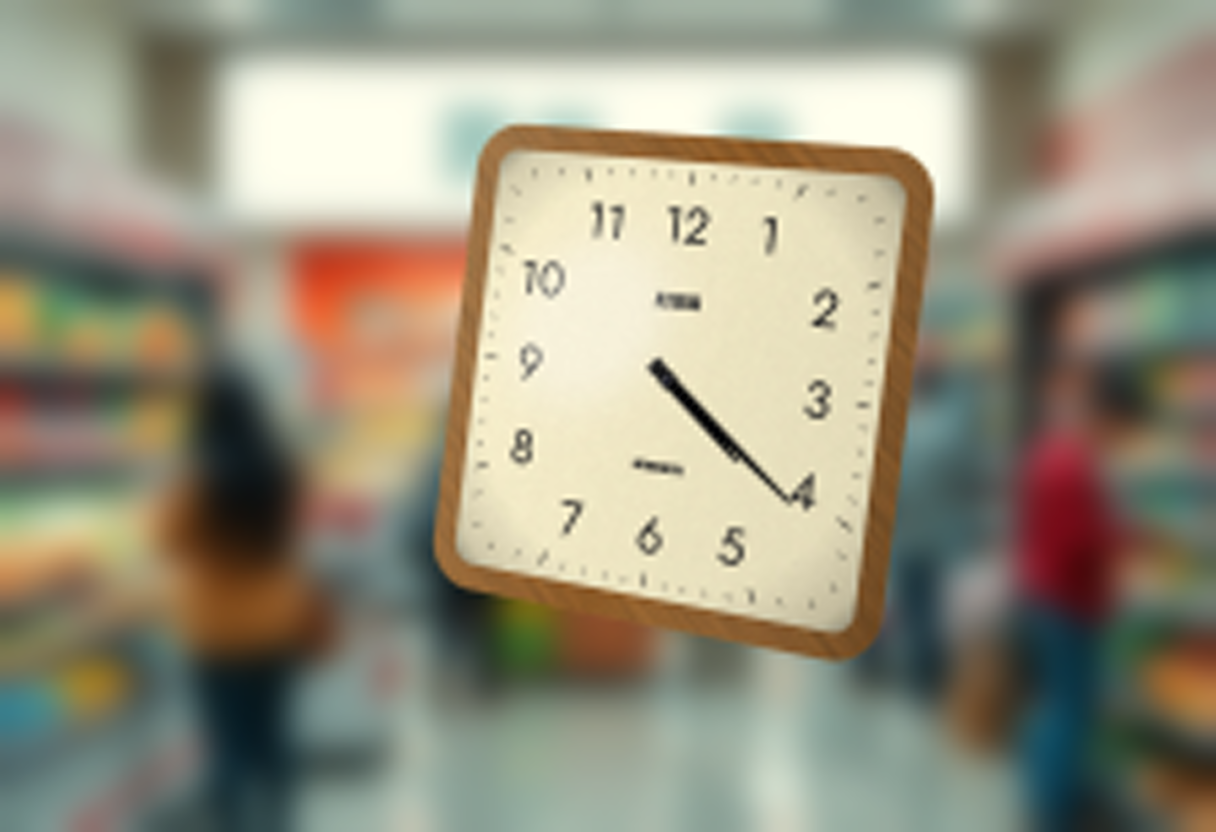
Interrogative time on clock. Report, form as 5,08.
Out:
4,21
